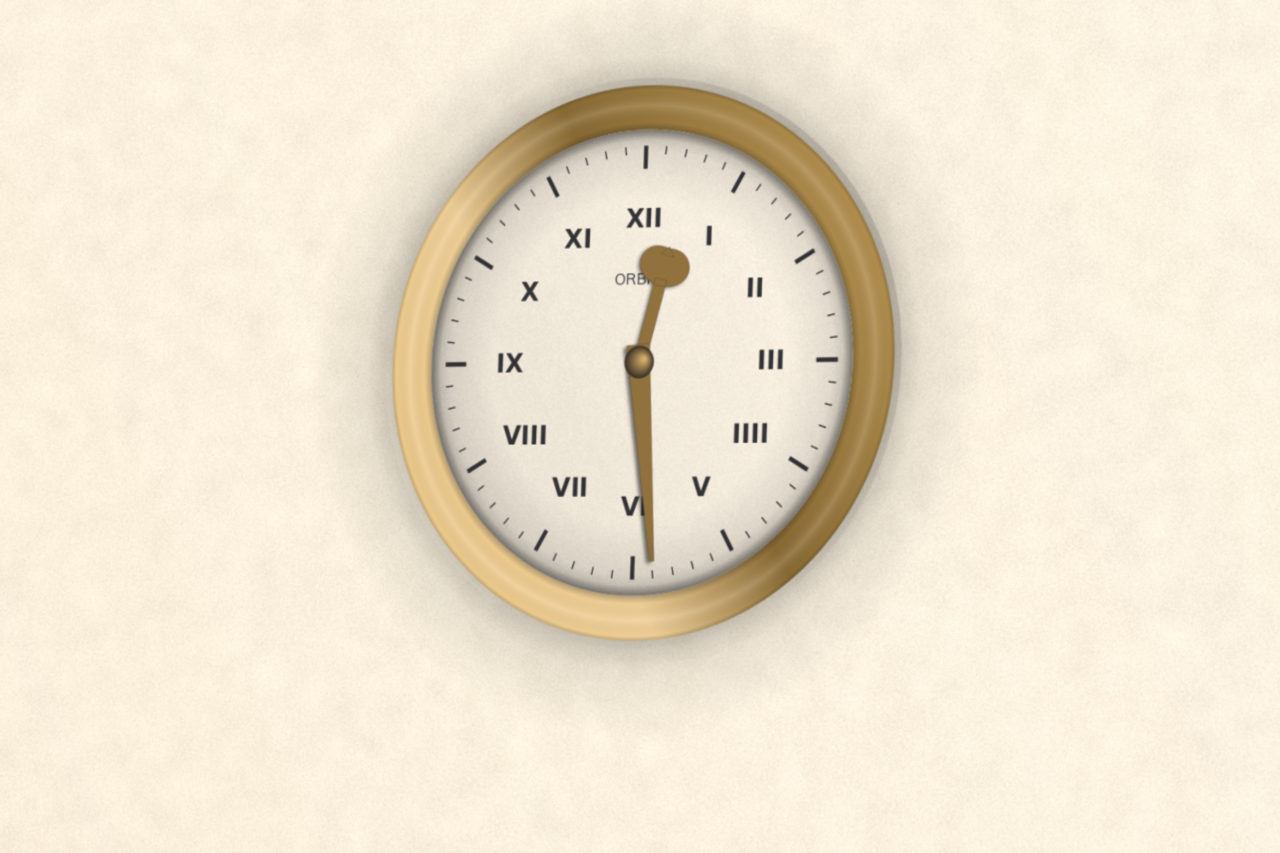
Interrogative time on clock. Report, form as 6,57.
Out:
12,29
